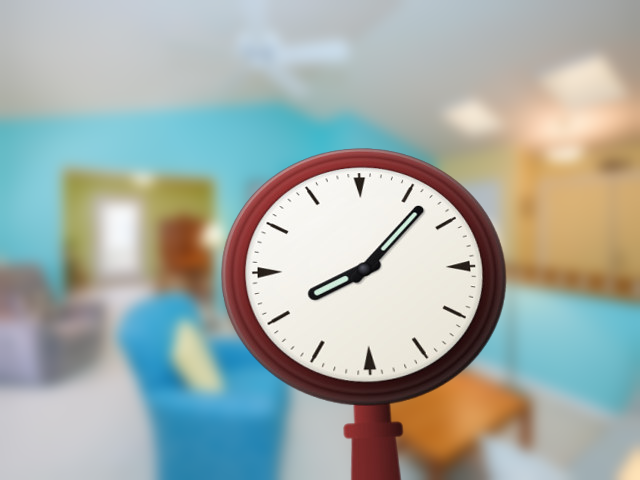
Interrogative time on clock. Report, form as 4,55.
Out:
8,07
